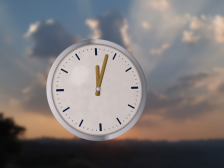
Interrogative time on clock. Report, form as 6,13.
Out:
12,03
